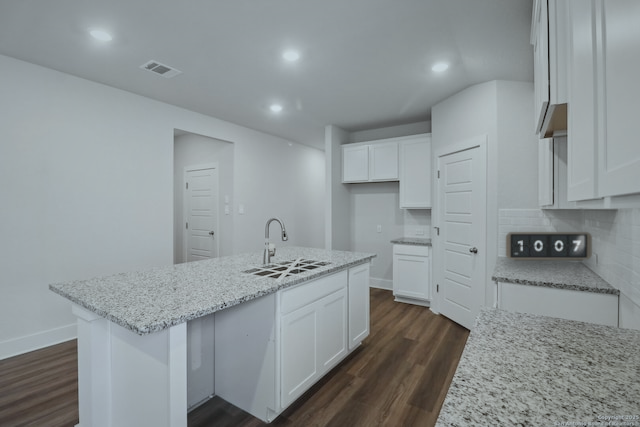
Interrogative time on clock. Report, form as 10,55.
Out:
10,07
